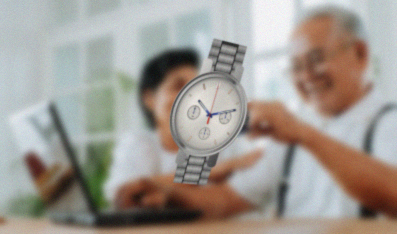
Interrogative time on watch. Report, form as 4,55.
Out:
10,12
